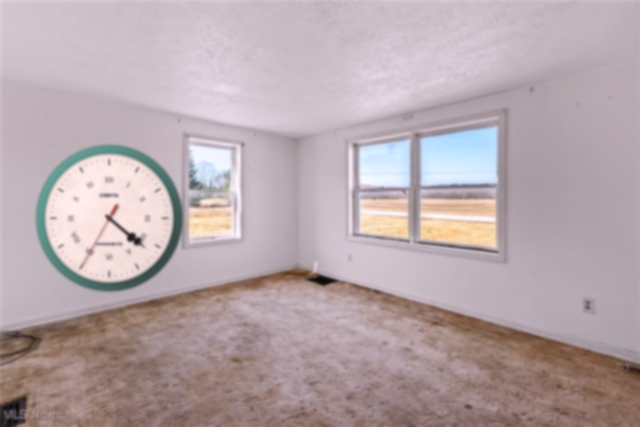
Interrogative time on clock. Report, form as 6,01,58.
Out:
4,21,35
